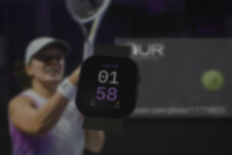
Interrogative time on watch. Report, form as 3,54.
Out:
1,58
